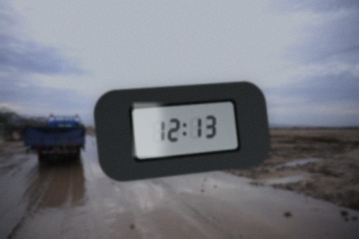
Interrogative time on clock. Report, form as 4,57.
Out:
12,13
